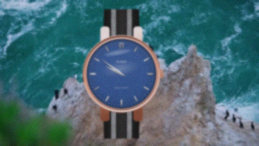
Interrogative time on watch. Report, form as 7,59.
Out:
9,51
